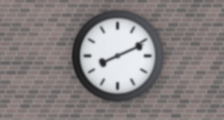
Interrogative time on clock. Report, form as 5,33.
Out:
8,11
